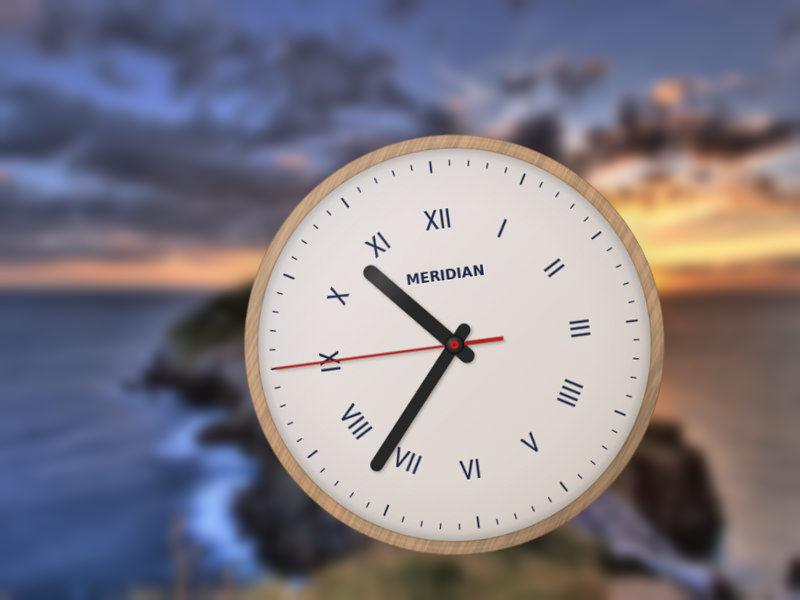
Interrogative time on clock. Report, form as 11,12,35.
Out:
10,36,45
